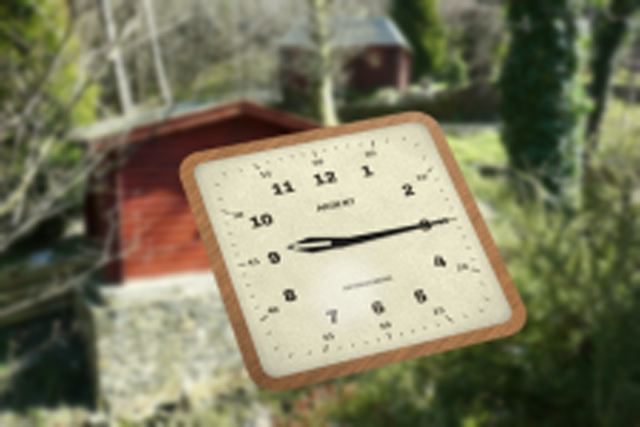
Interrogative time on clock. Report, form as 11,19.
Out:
9,15
